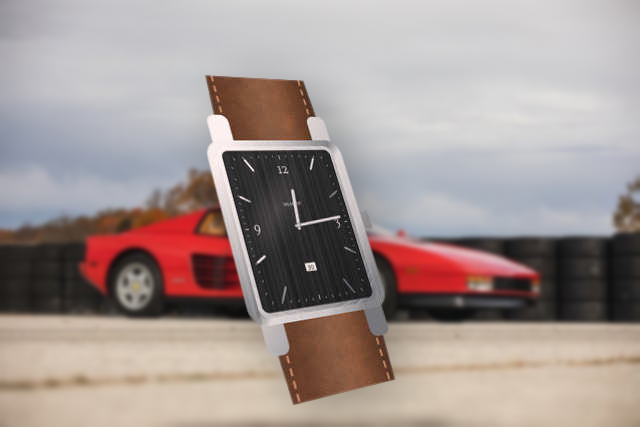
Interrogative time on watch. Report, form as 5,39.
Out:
12,14
